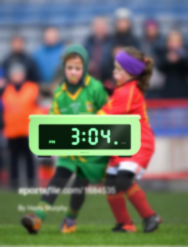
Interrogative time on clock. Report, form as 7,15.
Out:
3,04
